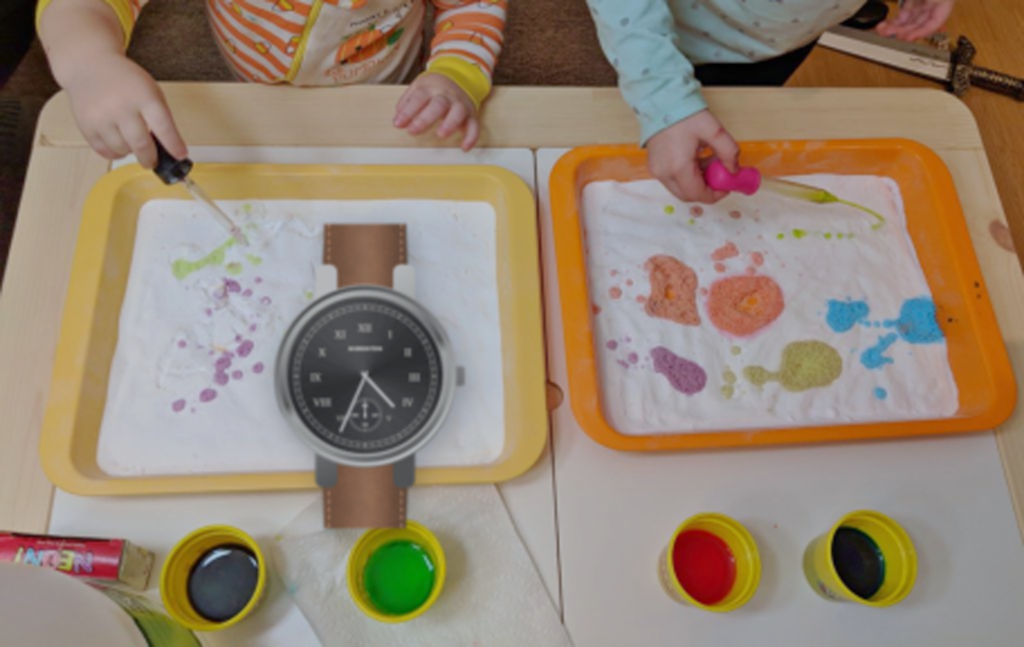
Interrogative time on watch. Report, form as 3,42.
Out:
4,34
